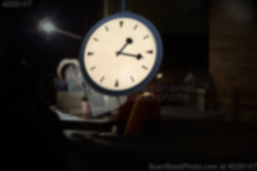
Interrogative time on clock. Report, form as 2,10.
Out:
1,17
